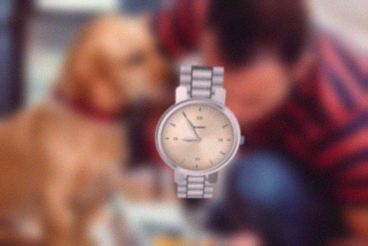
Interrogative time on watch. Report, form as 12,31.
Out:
8,55
